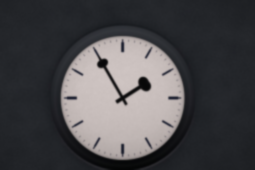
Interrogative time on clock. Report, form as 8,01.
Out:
1,55
